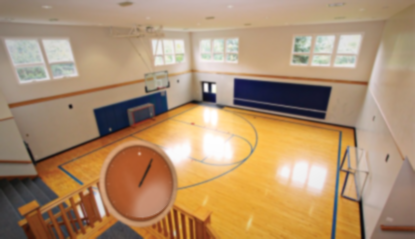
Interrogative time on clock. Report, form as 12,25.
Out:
1,05
